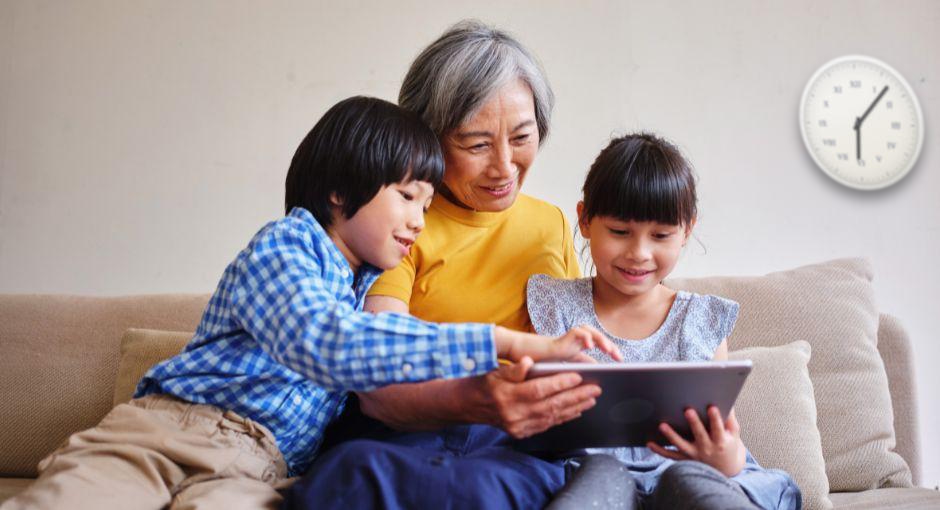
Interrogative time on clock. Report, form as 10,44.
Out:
6,07
